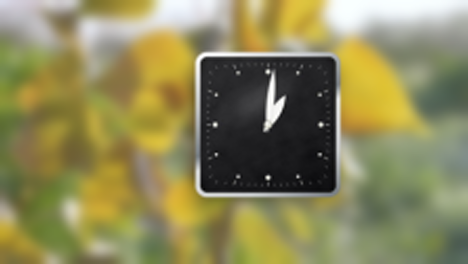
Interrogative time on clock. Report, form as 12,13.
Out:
1,01
